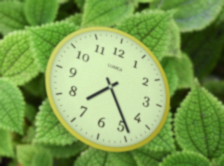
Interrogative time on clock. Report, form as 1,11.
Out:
7,24
